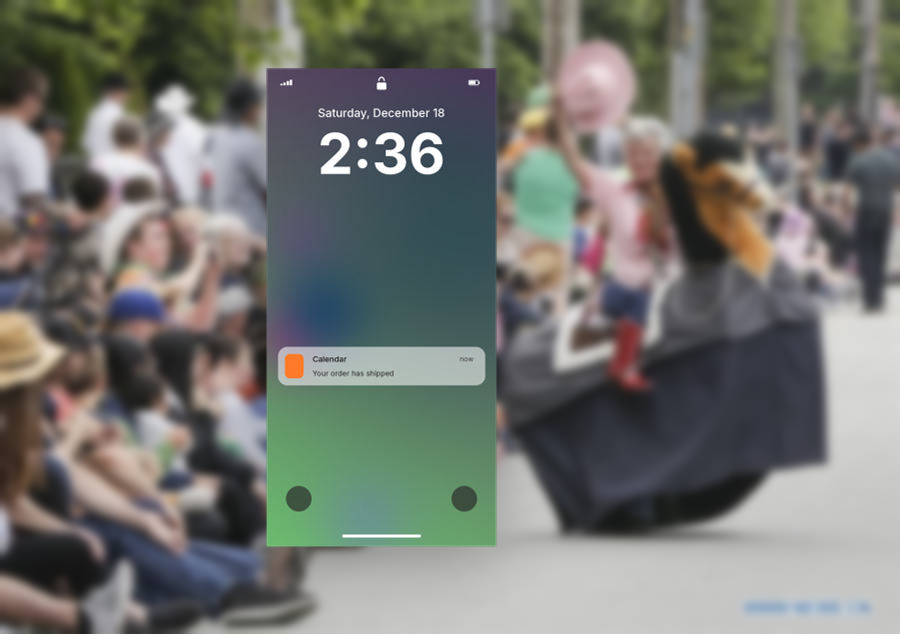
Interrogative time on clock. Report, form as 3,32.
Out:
2,36
